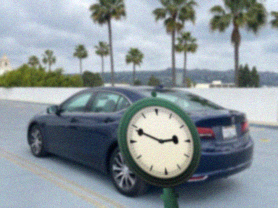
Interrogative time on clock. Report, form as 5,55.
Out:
2,49
